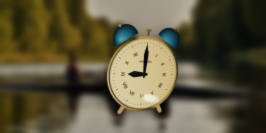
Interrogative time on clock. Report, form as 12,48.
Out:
9,00
